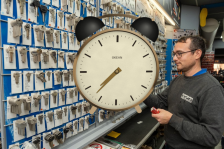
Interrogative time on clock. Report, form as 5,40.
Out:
7,37
